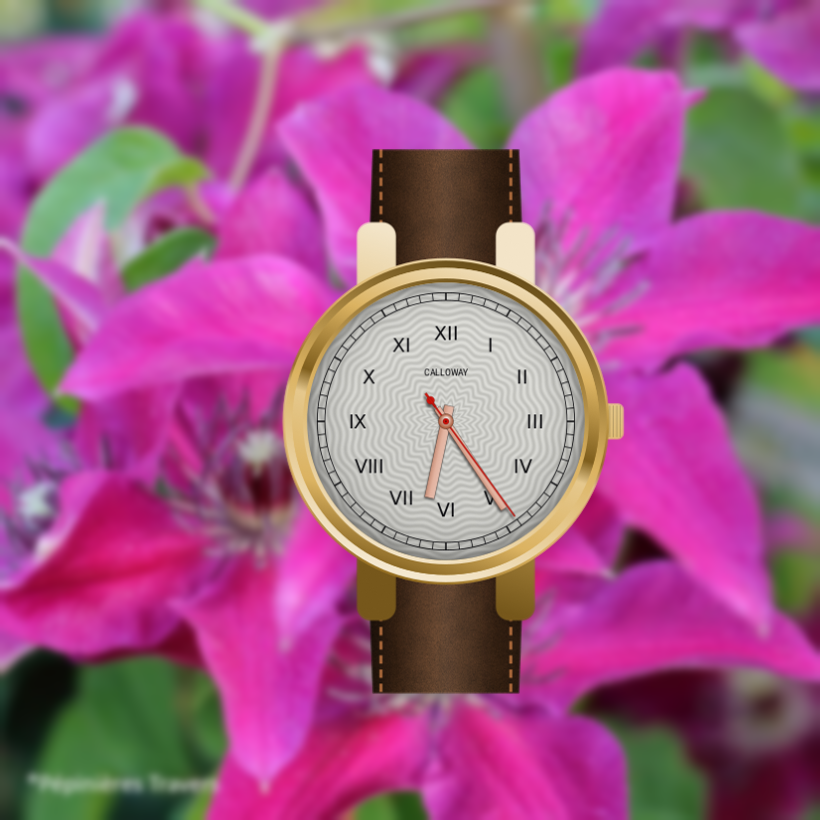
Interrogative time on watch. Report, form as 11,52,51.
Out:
6,24,24
